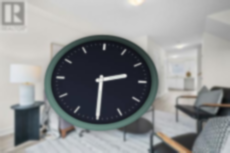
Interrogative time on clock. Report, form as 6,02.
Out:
2,30
